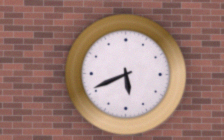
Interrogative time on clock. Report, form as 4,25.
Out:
5,41
